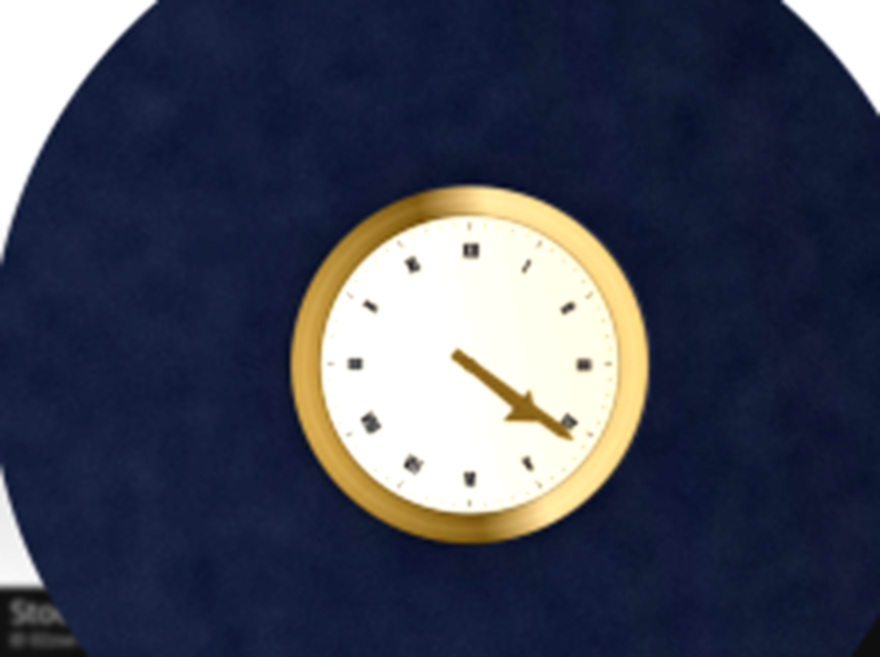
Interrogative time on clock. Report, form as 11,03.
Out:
4,21
